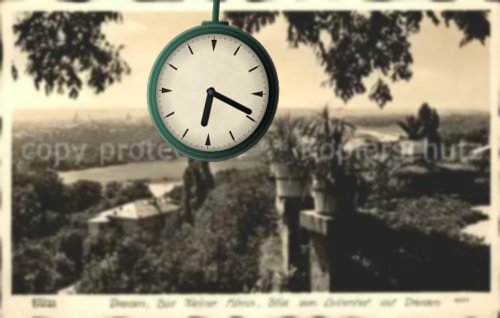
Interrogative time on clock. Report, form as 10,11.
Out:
6,19
